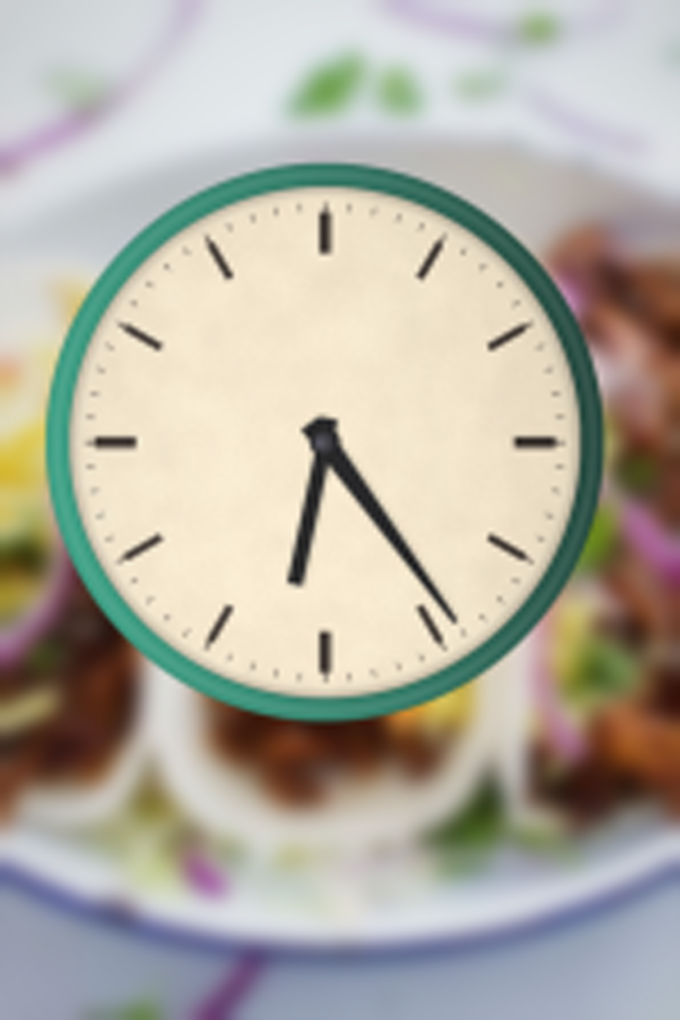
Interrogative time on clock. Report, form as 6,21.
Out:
6,24
